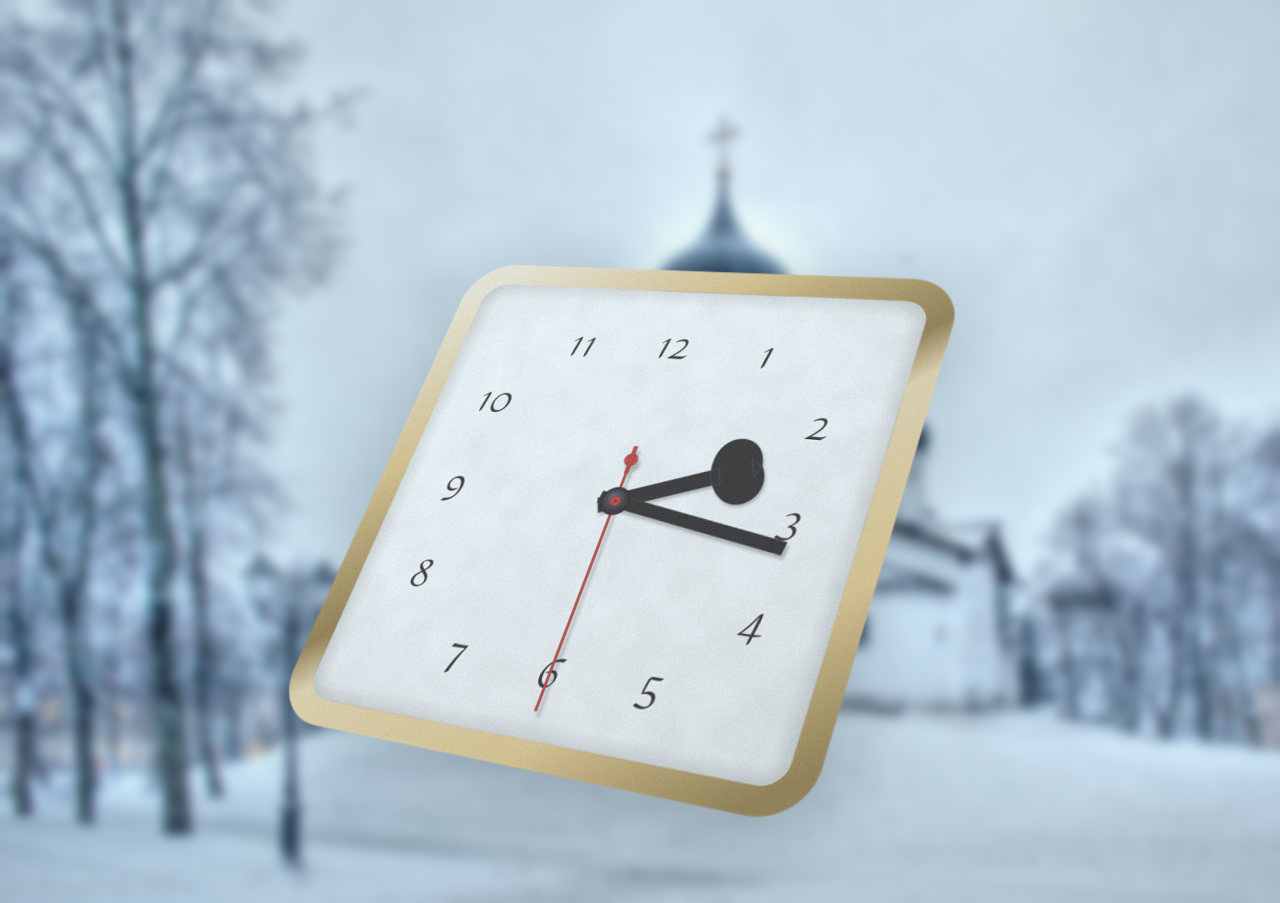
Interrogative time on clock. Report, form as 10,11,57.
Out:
2,16,30
